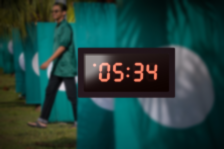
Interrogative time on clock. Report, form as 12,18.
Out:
5,34
